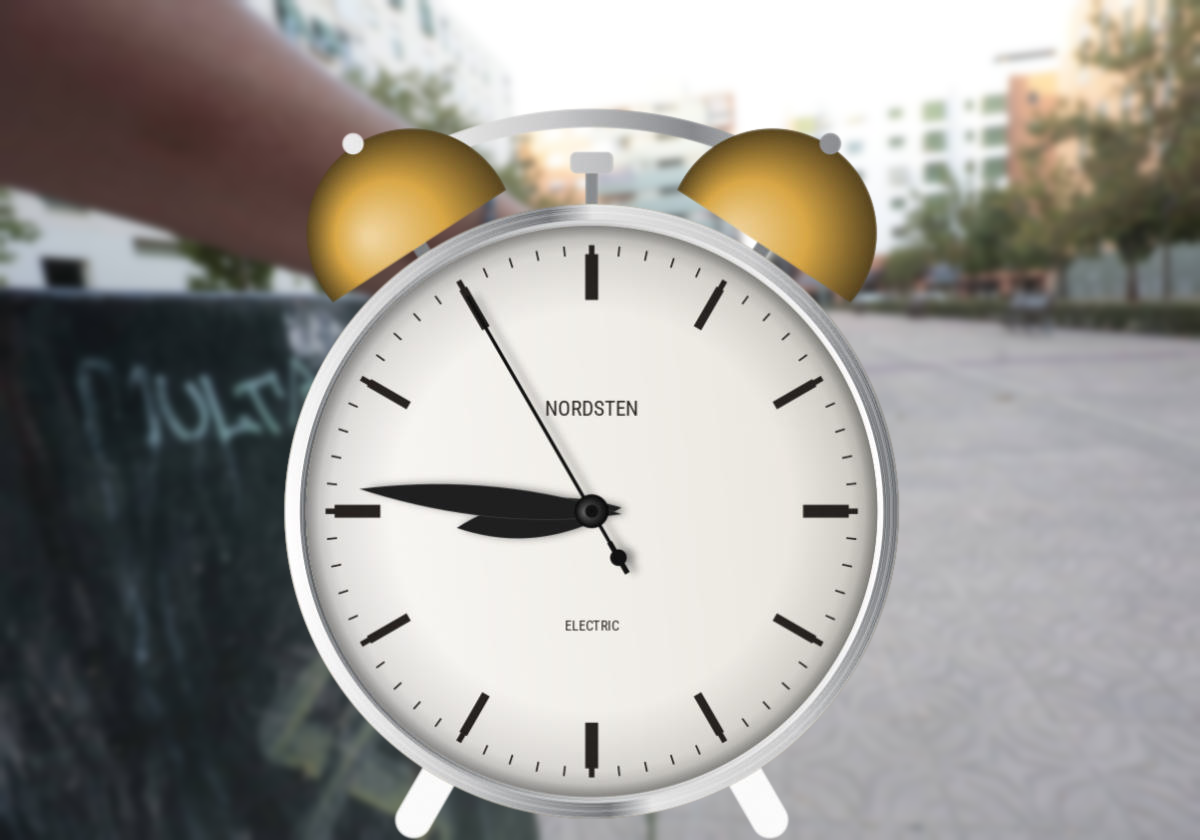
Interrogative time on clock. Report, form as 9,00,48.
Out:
8,45,55
